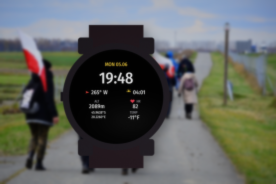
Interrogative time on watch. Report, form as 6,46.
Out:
19,48
